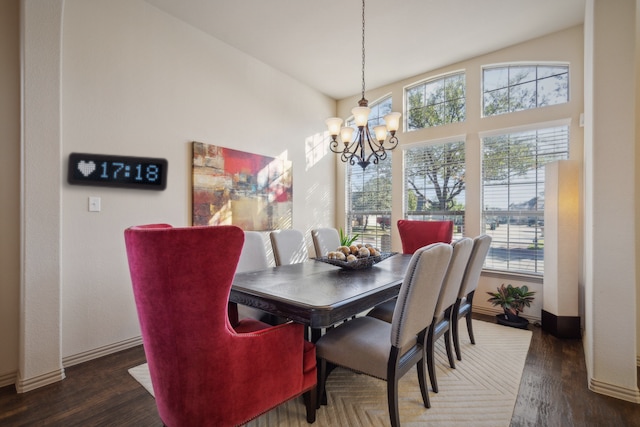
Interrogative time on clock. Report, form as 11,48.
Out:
17,18
